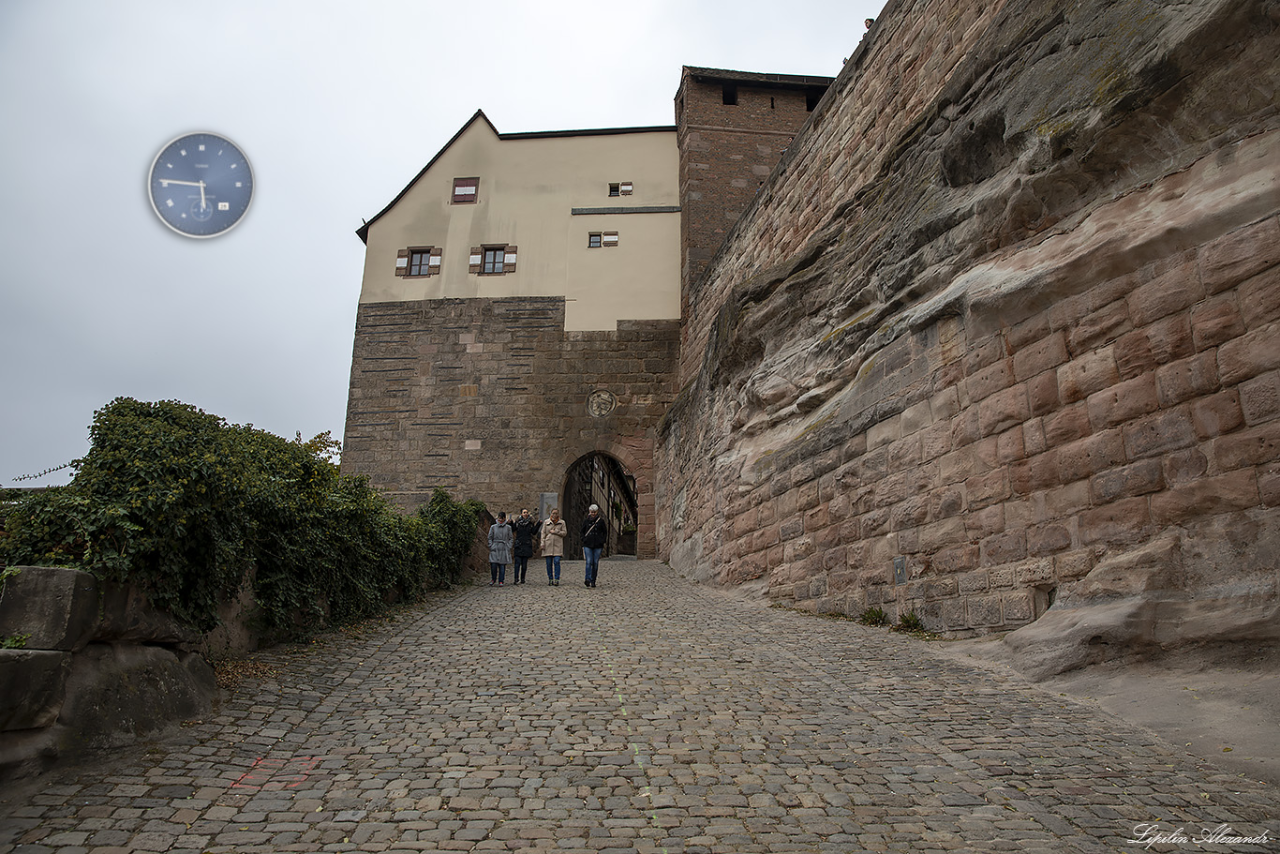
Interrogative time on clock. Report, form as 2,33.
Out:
5,46
